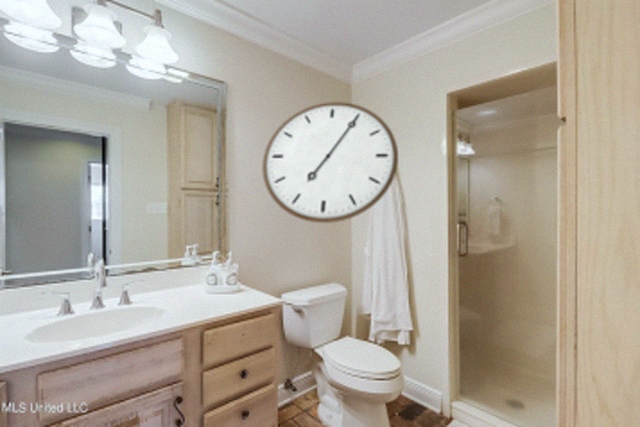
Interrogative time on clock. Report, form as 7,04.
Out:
7,05
